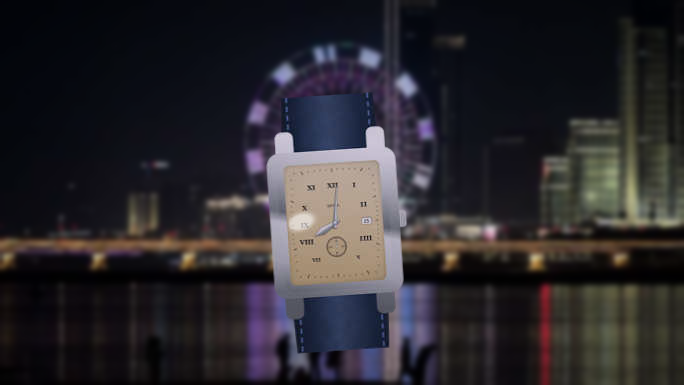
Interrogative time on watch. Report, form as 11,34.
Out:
8,01
